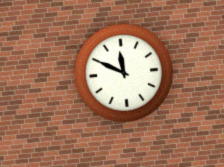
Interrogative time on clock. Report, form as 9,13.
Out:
11,50
